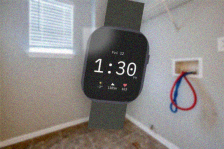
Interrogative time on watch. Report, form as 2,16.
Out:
1,30
